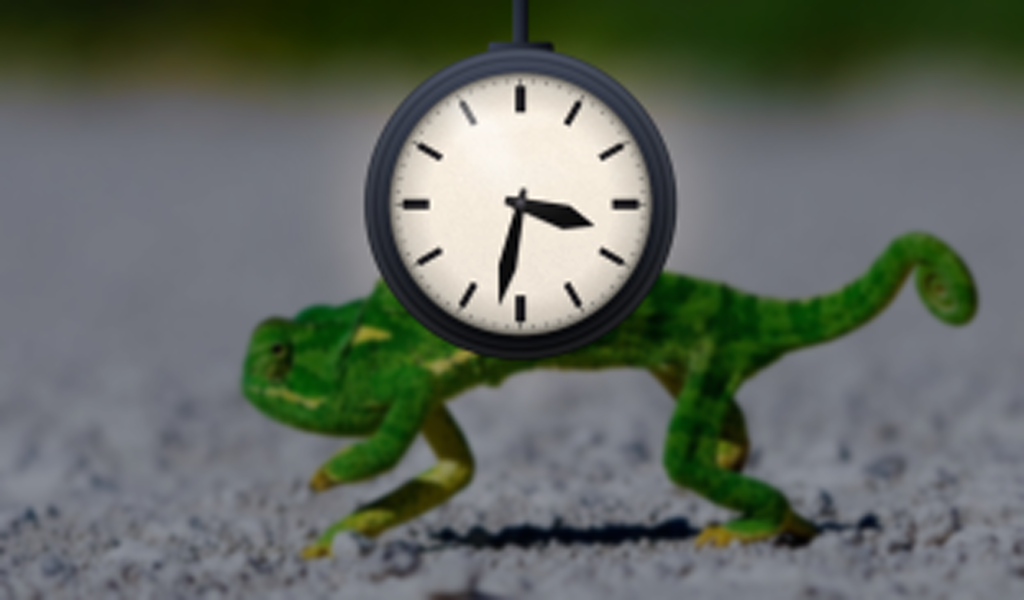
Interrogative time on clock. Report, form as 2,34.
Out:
3,32
